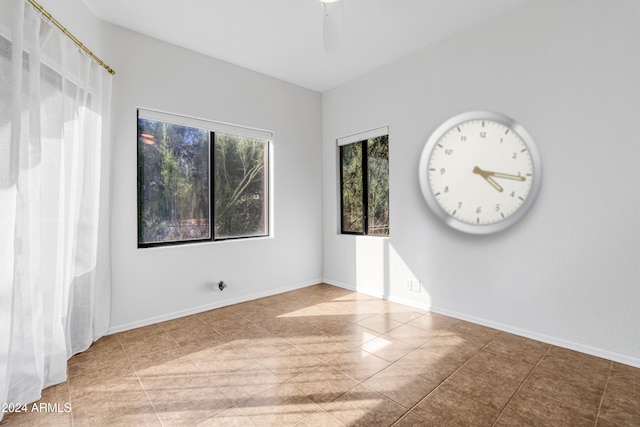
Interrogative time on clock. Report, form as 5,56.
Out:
4,16
